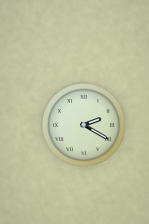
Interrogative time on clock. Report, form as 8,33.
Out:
2,20
